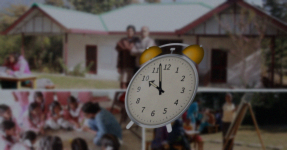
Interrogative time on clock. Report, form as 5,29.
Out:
9,57
